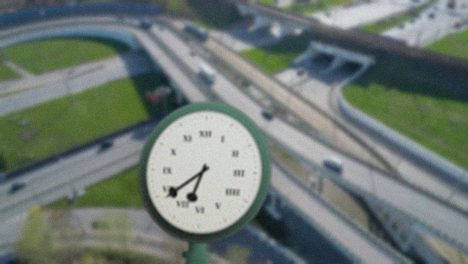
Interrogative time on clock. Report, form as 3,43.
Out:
6,39
